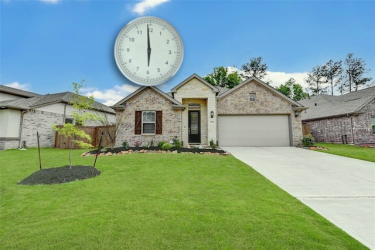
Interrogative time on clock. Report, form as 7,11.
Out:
5,59
